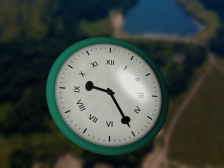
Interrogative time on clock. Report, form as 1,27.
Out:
9,25
